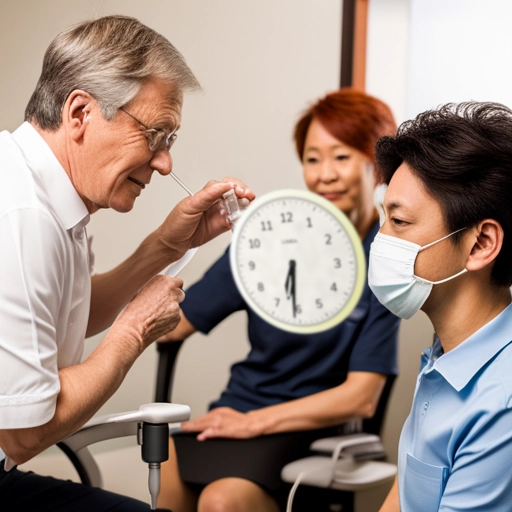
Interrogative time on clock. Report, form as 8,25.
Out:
6,31
